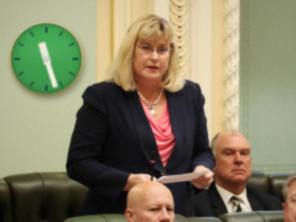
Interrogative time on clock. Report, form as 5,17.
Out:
11,27
